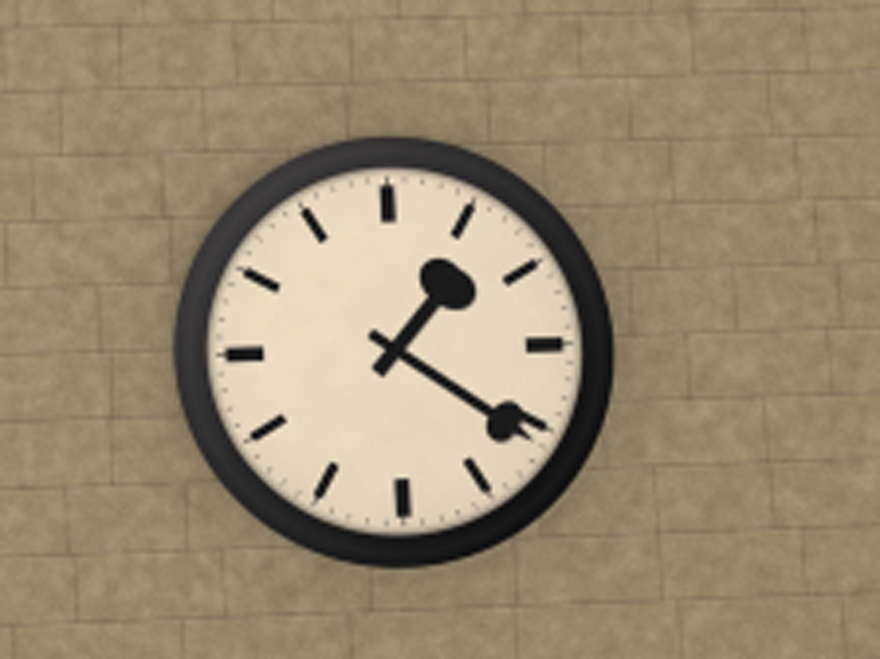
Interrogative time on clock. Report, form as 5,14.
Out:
1,21
